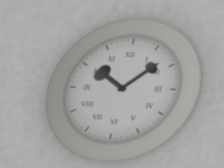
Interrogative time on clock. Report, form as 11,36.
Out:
10,08
